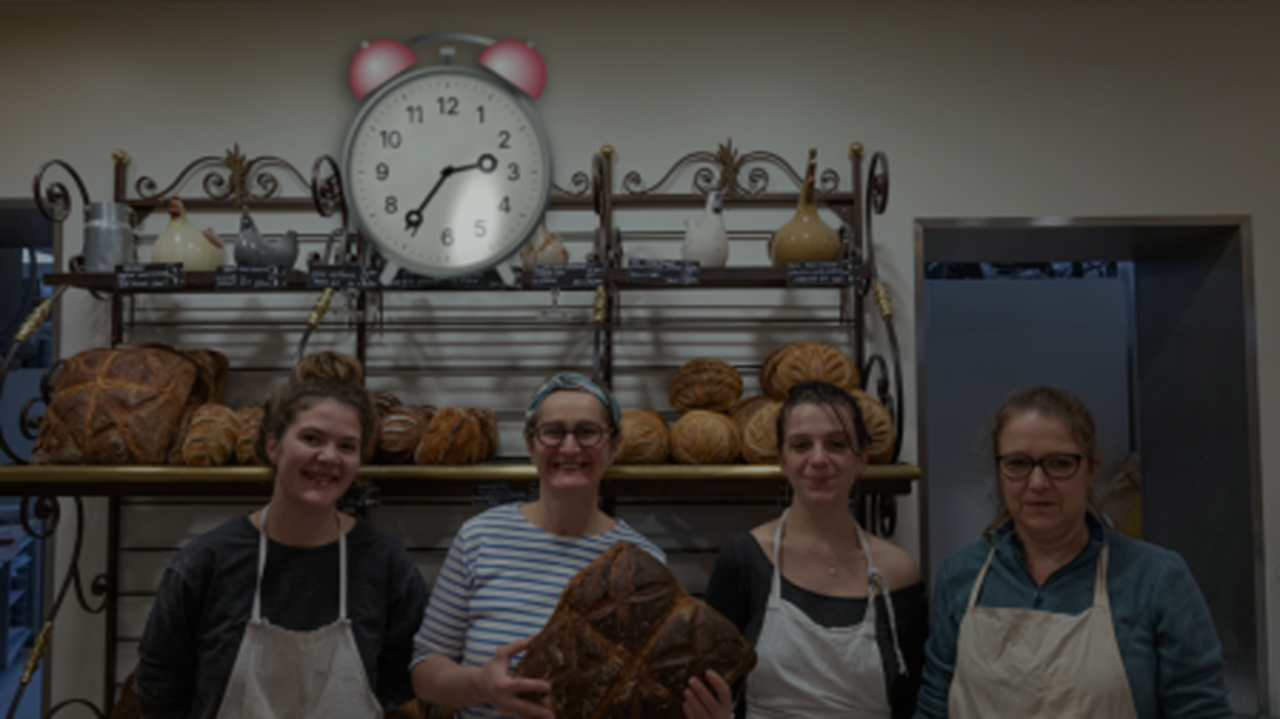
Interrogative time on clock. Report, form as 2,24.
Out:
2,36
